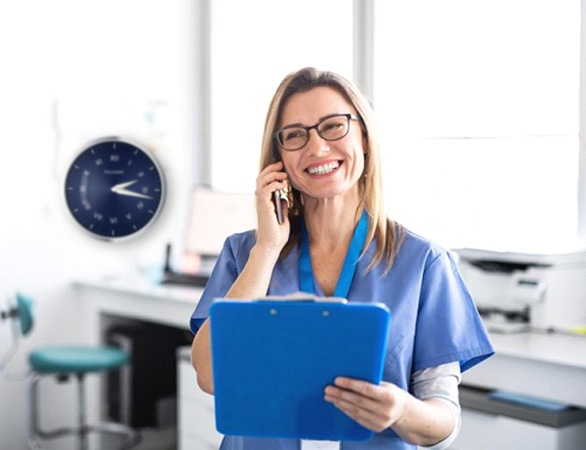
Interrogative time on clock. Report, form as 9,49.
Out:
2,17
